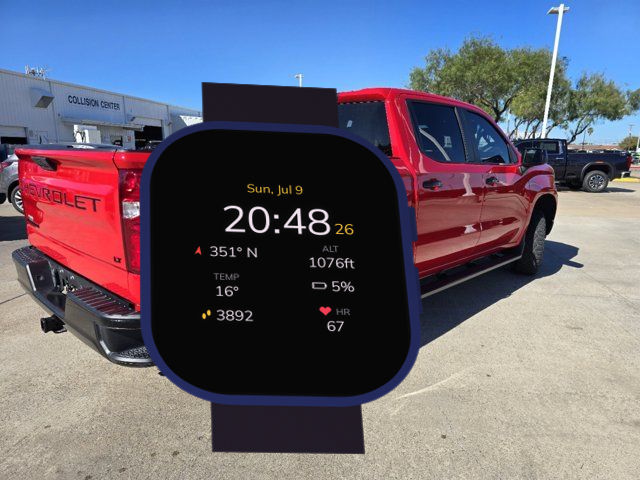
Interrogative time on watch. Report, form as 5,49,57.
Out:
20,48,26
